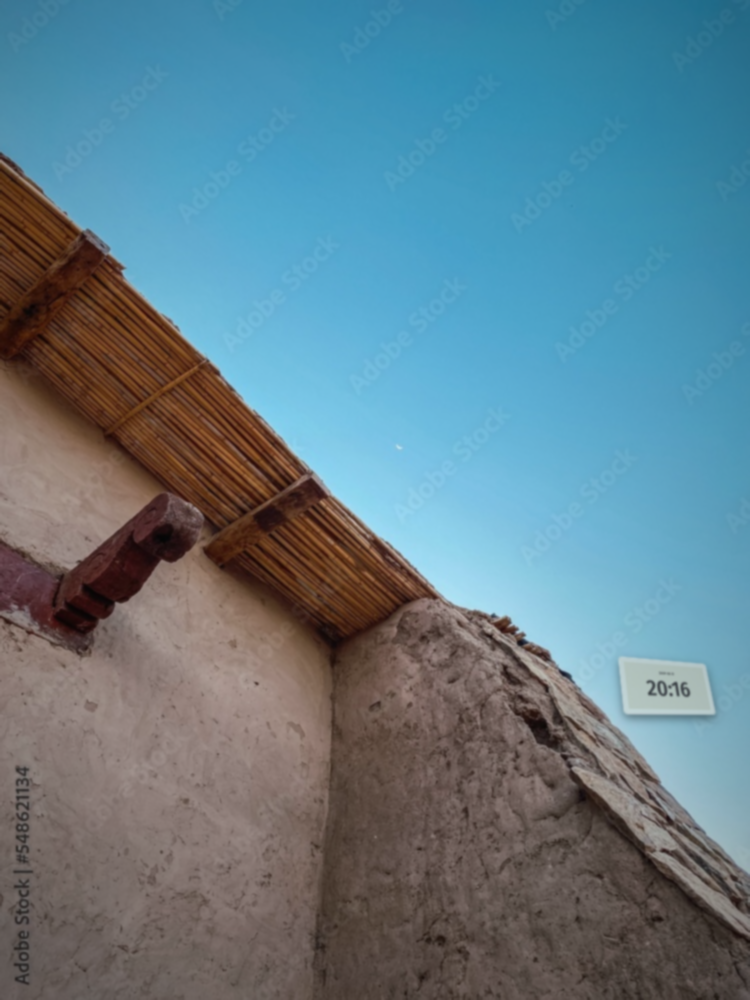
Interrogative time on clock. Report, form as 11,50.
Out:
20,16
